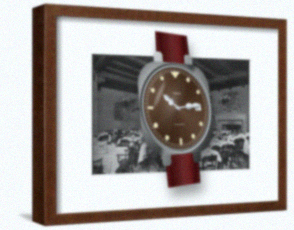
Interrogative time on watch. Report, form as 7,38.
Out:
10,14
